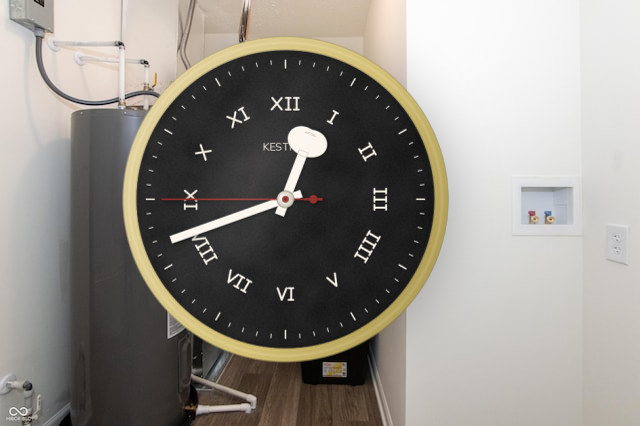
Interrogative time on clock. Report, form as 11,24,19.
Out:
12,41,45
